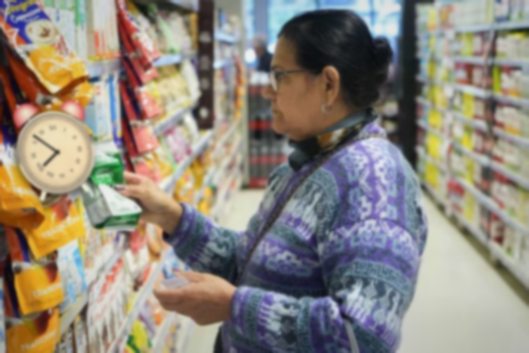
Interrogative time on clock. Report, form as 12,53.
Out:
7,52
